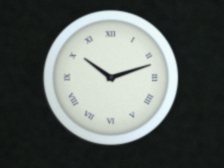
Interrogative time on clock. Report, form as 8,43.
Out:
10,12
